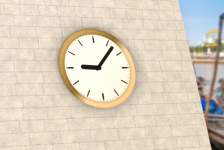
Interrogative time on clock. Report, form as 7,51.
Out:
9,07
